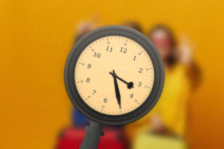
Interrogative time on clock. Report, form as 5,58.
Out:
3,25
